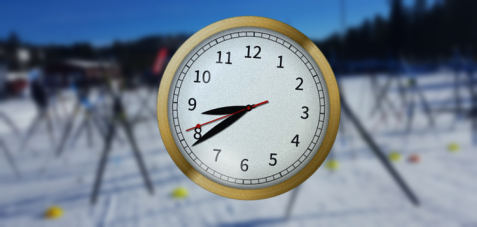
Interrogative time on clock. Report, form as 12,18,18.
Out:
8,38,41
